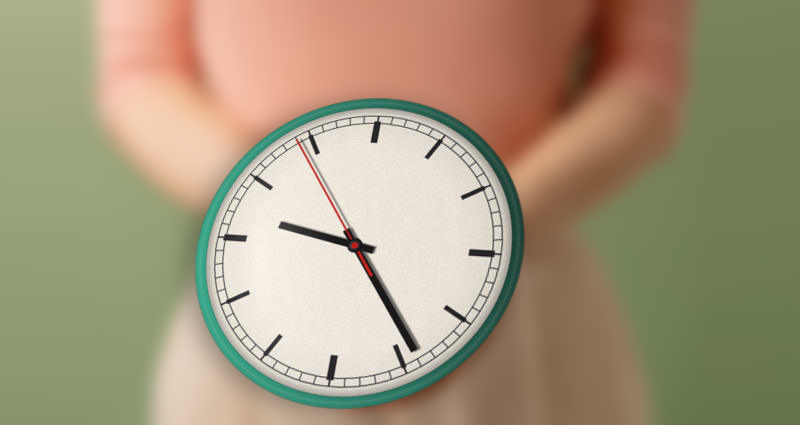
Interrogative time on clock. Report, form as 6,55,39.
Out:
9,23,54
